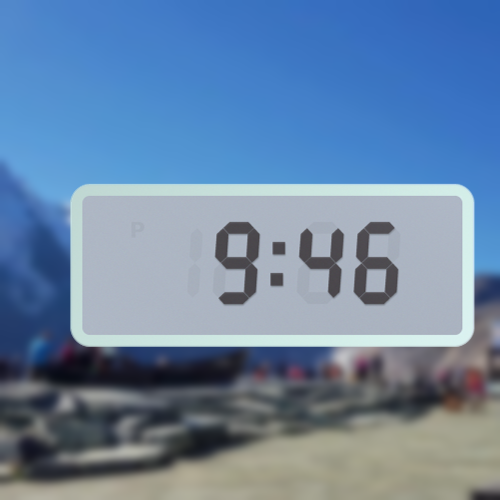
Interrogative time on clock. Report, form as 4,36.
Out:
9,46
